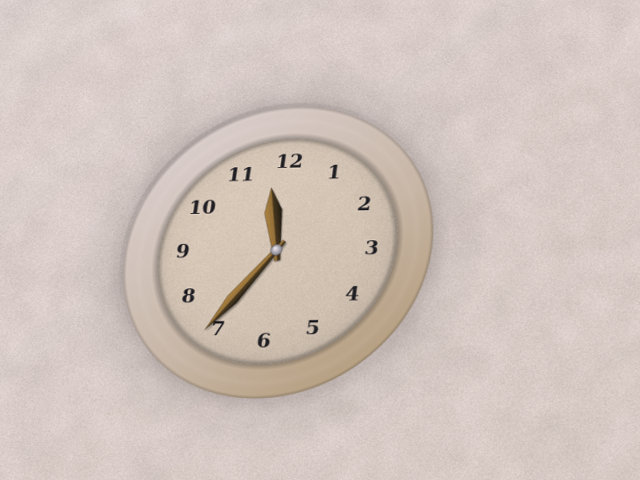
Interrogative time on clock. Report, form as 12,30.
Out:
11,36
